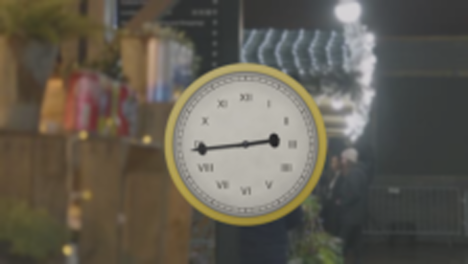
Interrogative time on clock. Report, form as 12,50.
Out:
2,44
